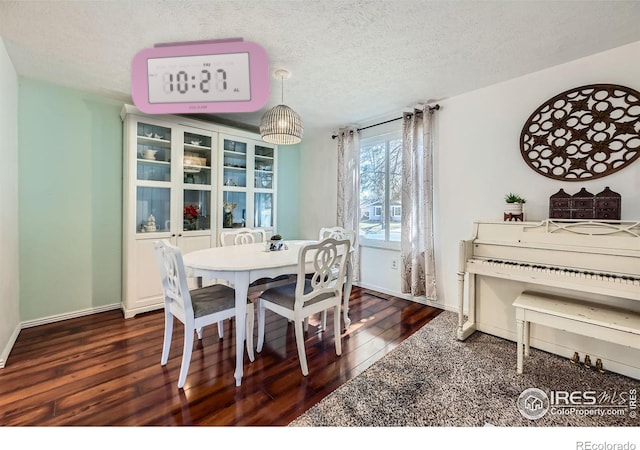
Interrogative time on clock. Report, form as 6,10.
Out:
10,27
